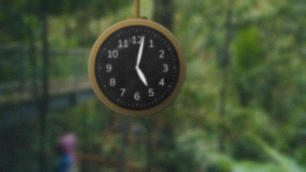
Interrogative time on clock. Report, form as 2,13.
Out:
5,02
